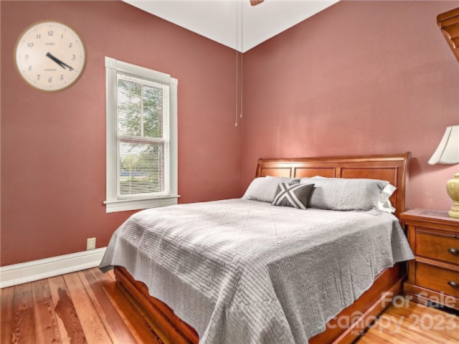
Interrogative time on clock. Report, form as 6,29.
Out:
4,20
